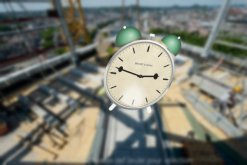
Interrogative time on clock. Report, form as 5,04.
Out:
2,47
